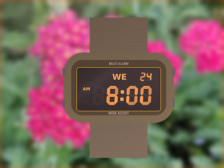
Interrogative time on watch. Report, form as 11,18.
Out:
8,00
